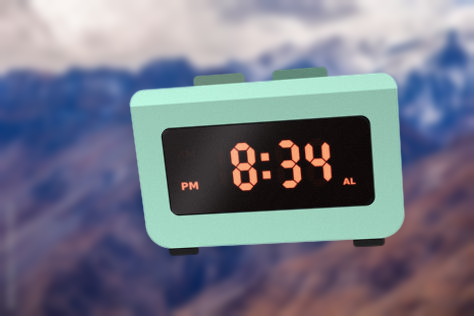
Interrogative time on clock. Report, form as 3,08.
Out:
8,34
